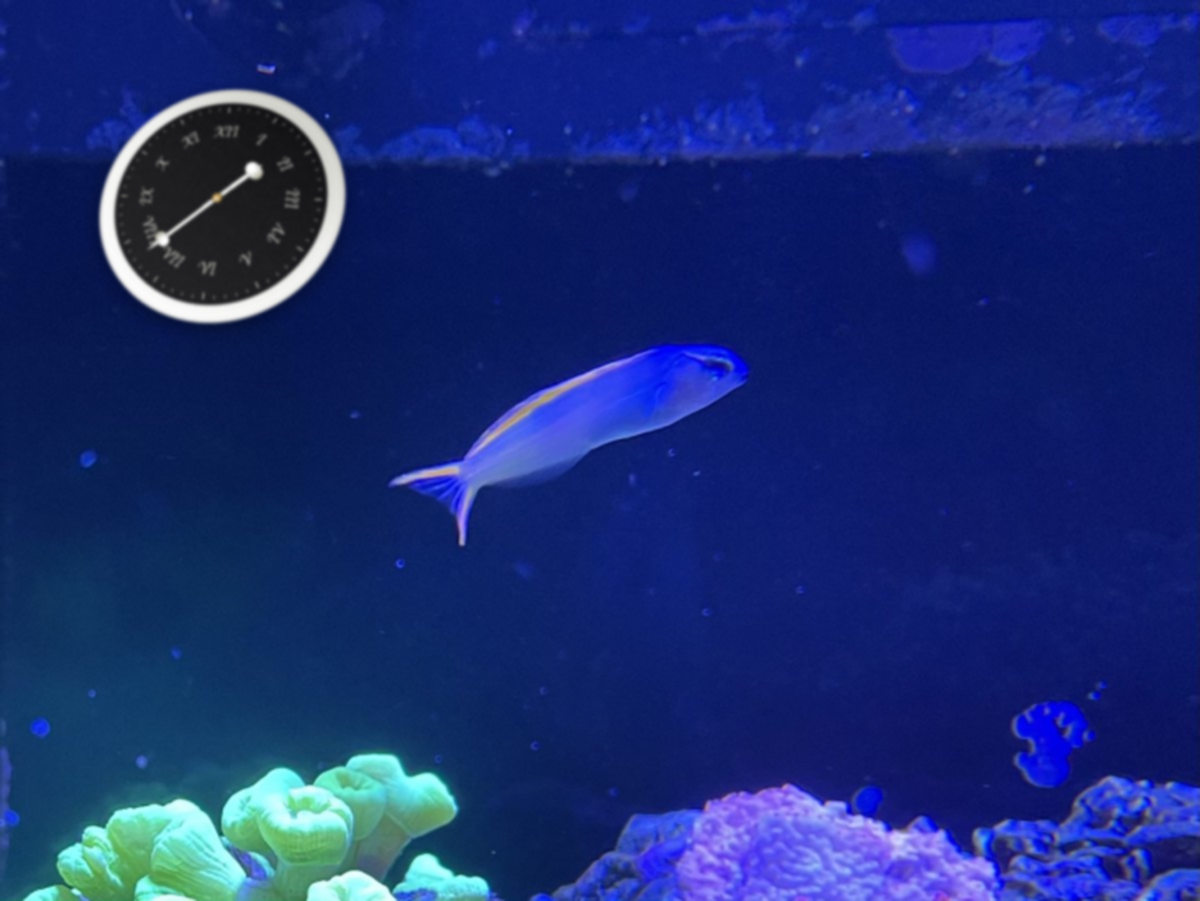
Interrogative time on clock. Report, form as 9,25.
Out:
1,38
